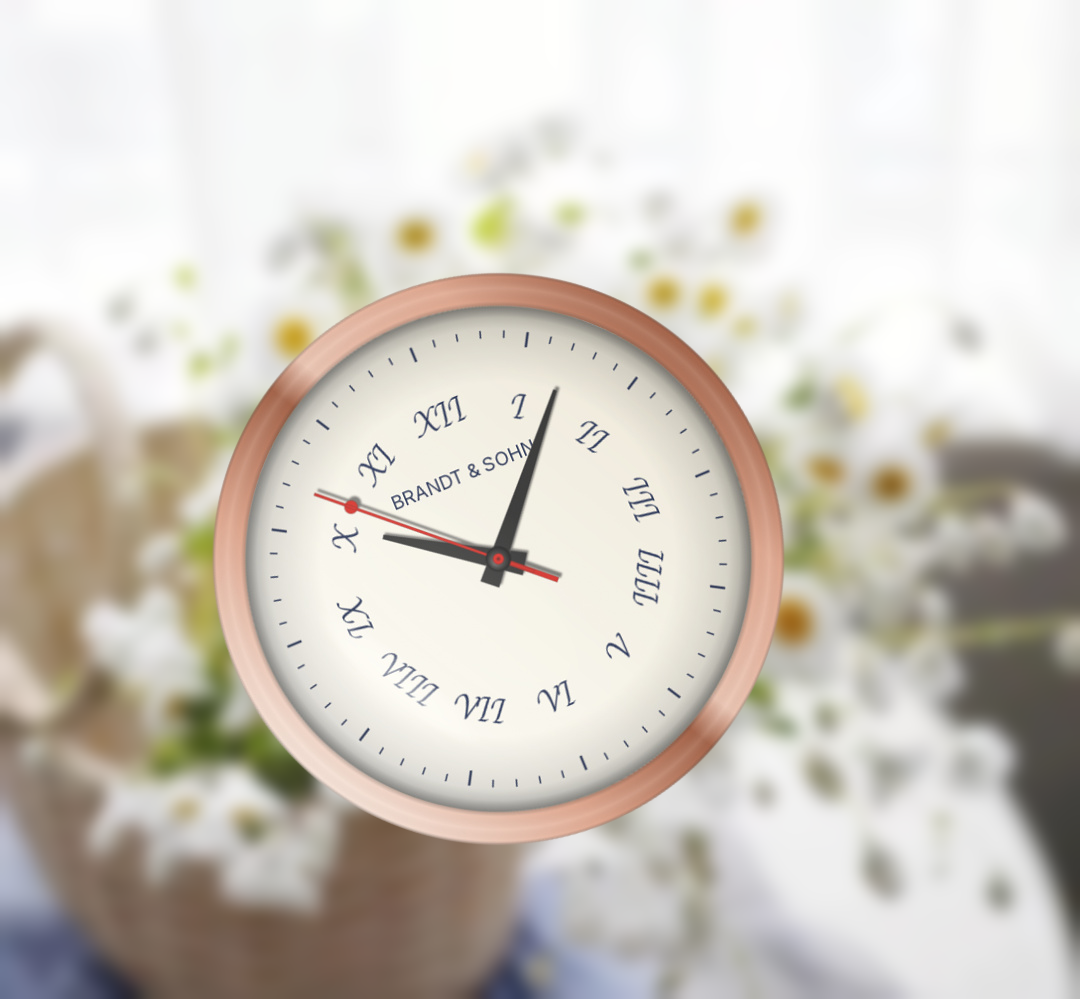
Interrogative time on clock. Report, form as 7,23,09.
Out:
10,06,52
